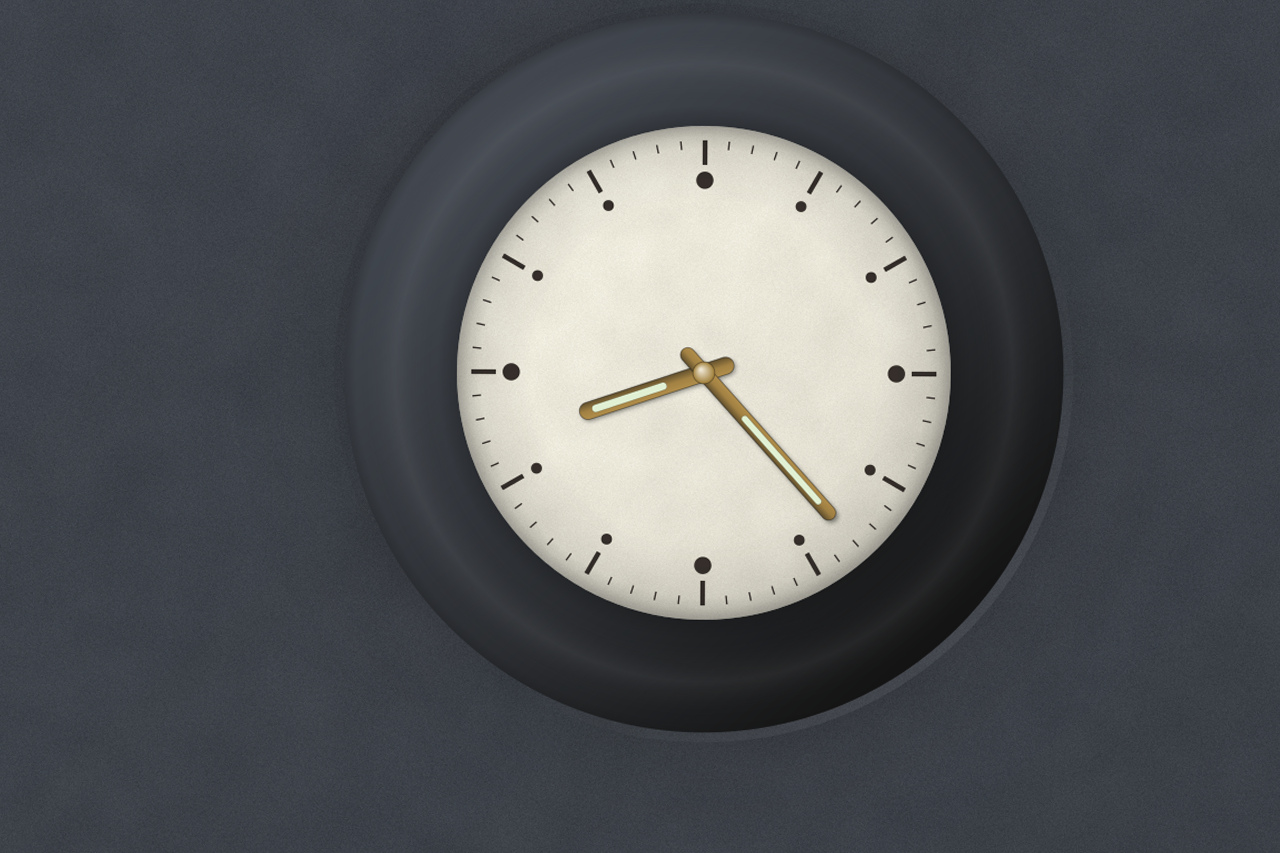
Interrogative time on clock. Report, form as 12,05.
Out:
8,23
